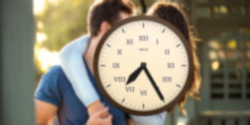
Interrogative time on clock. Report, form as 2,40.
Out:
7,25
